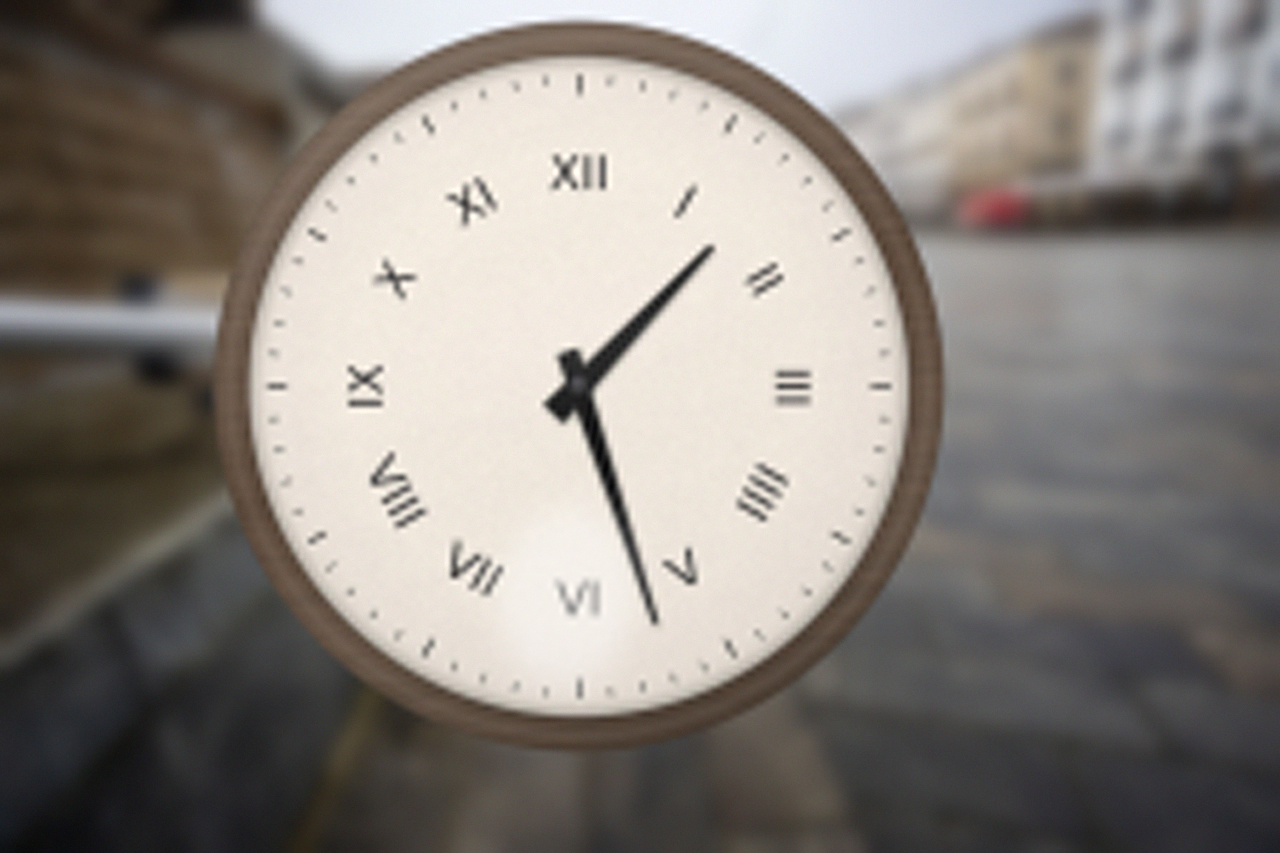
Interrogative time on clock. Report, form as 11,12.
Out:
1,27
